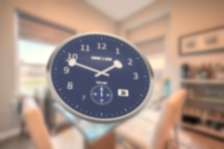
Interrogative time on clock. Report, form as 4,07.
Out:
1,48
